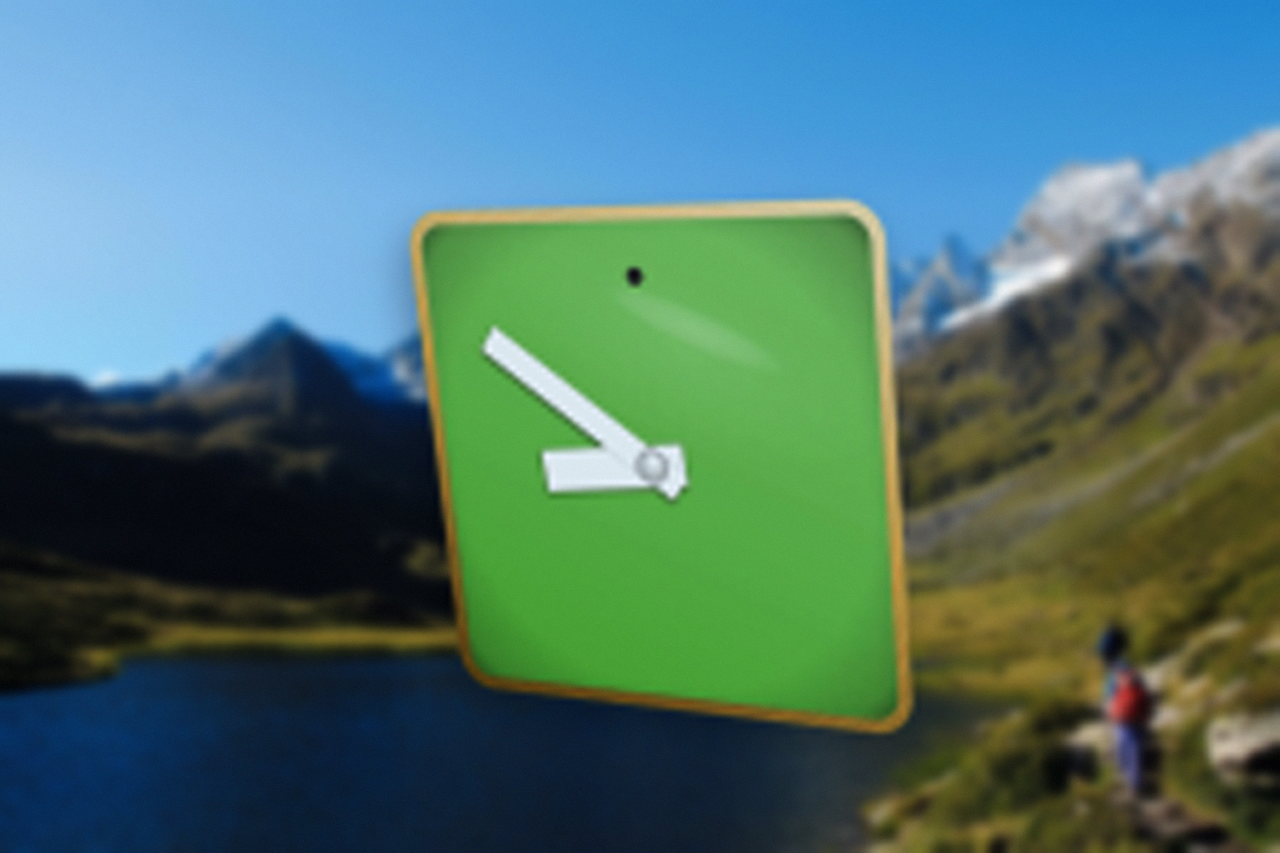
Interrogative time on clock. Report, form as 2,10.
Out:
8,51
